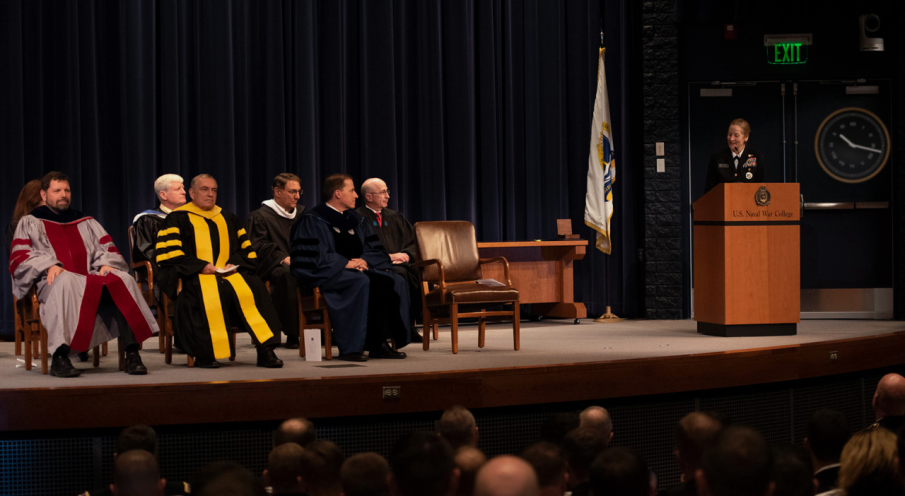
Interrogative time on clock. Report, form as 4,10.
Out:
10,17
